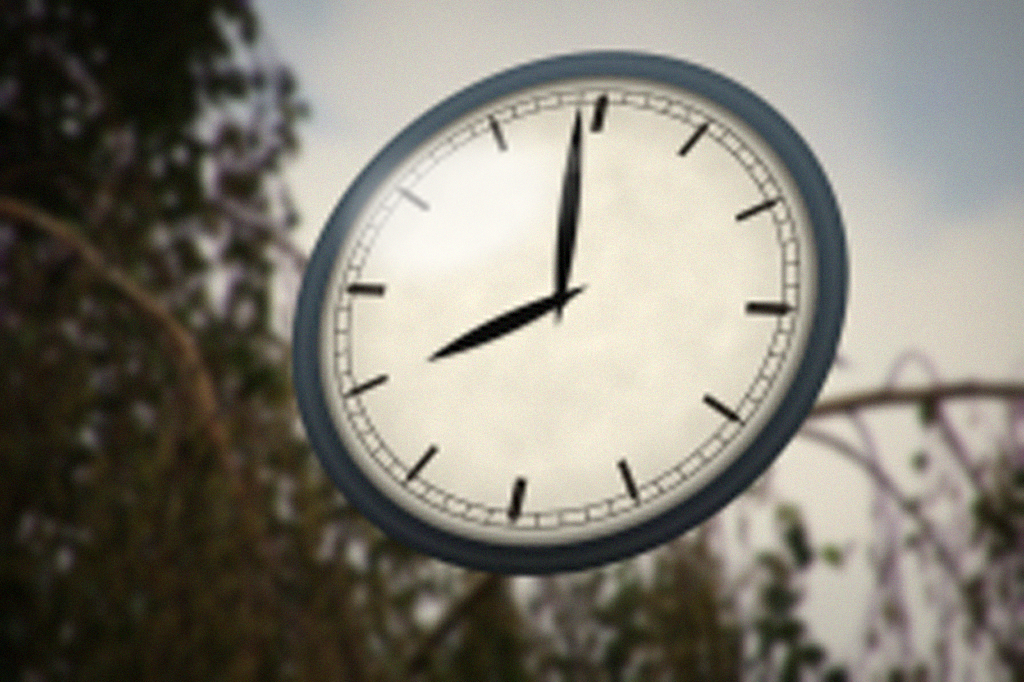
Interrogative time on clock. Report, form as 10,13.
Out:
7,59
